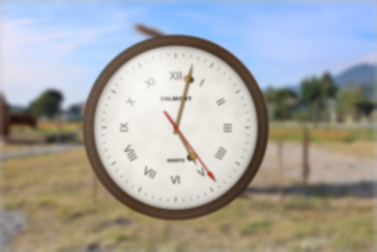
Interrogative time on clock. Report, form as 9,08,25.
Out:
5,02,24
